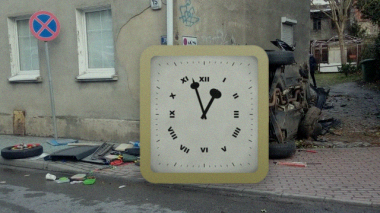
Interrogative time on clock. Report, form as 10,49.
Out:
12,57
